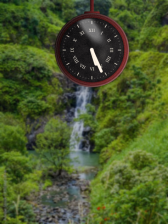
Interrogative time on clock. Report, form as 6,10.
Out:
5,26
